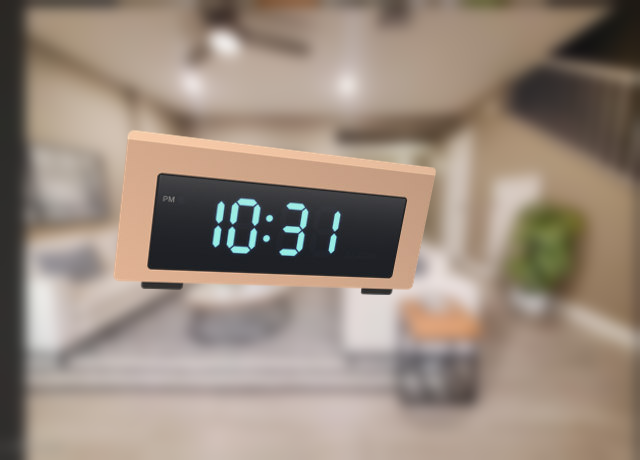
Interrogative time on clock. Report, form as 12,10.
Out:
10,31
